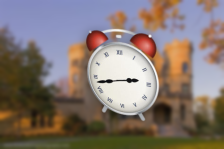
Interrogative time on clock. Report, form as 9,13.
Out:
2,43
